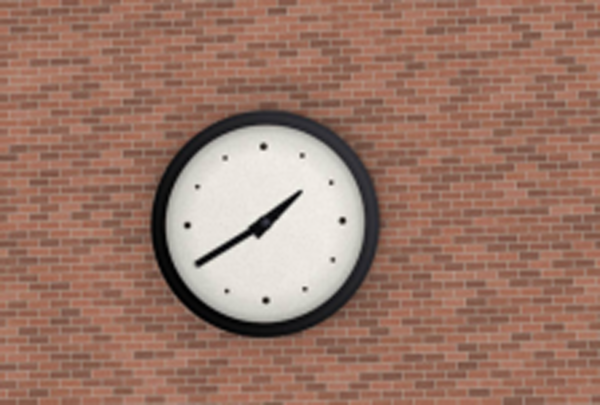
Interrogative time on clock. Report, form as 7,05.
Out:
1,40
